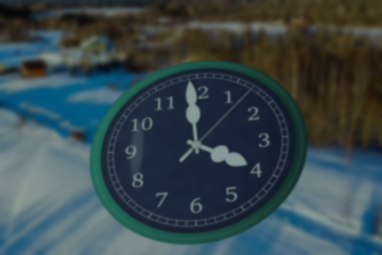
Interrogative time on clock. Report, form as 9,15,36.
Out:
3,59,07
